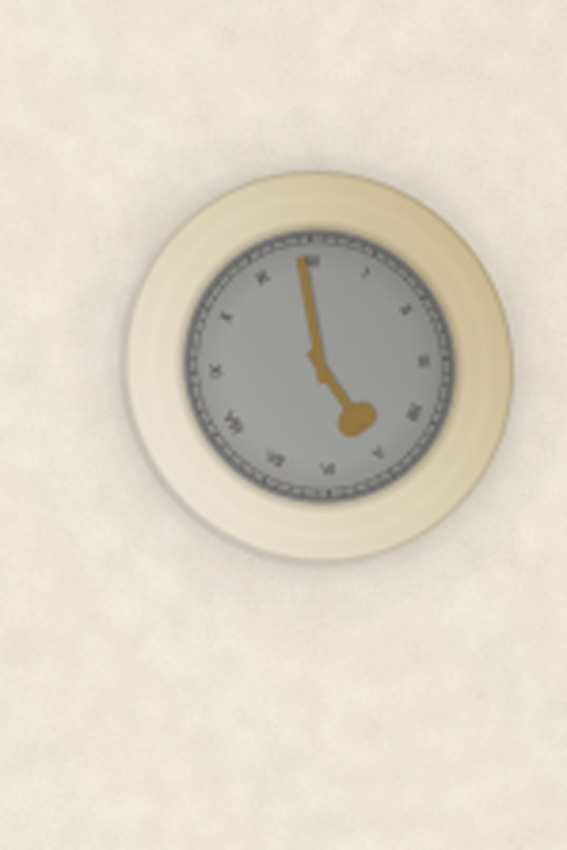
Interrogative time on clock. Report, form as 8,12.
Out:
4,59
